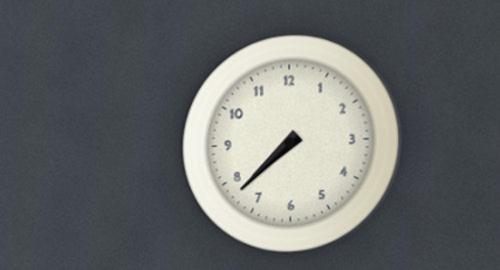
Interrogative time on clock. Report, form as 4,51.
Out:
7,38
